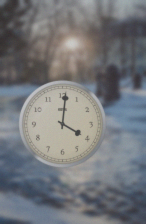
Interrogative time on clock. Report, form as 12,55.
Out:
4,01
